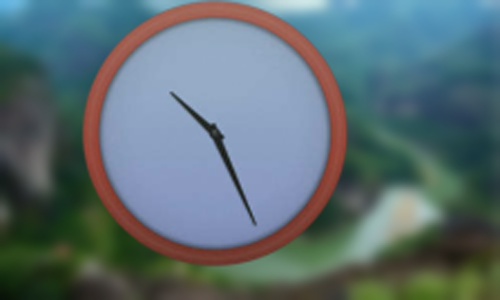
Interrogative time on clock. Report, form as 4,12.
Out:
10,26
